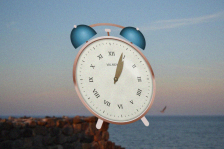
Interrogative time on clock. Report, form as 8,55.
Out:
1,04
